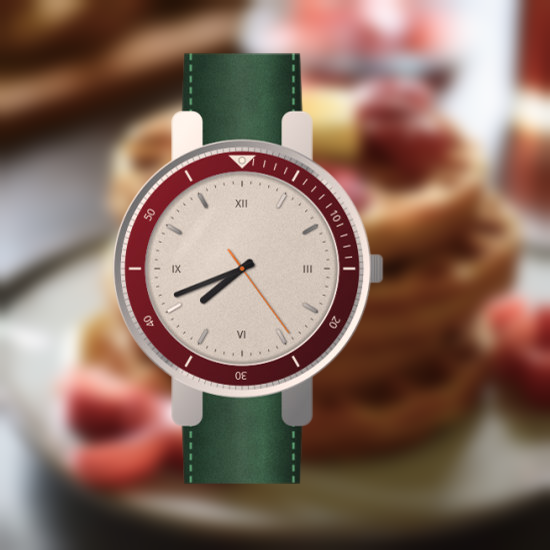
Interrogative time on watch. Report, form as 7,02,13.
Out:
7,41,24
